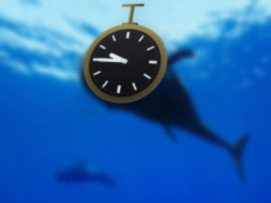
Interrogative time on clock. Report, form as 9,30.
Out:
9,45
